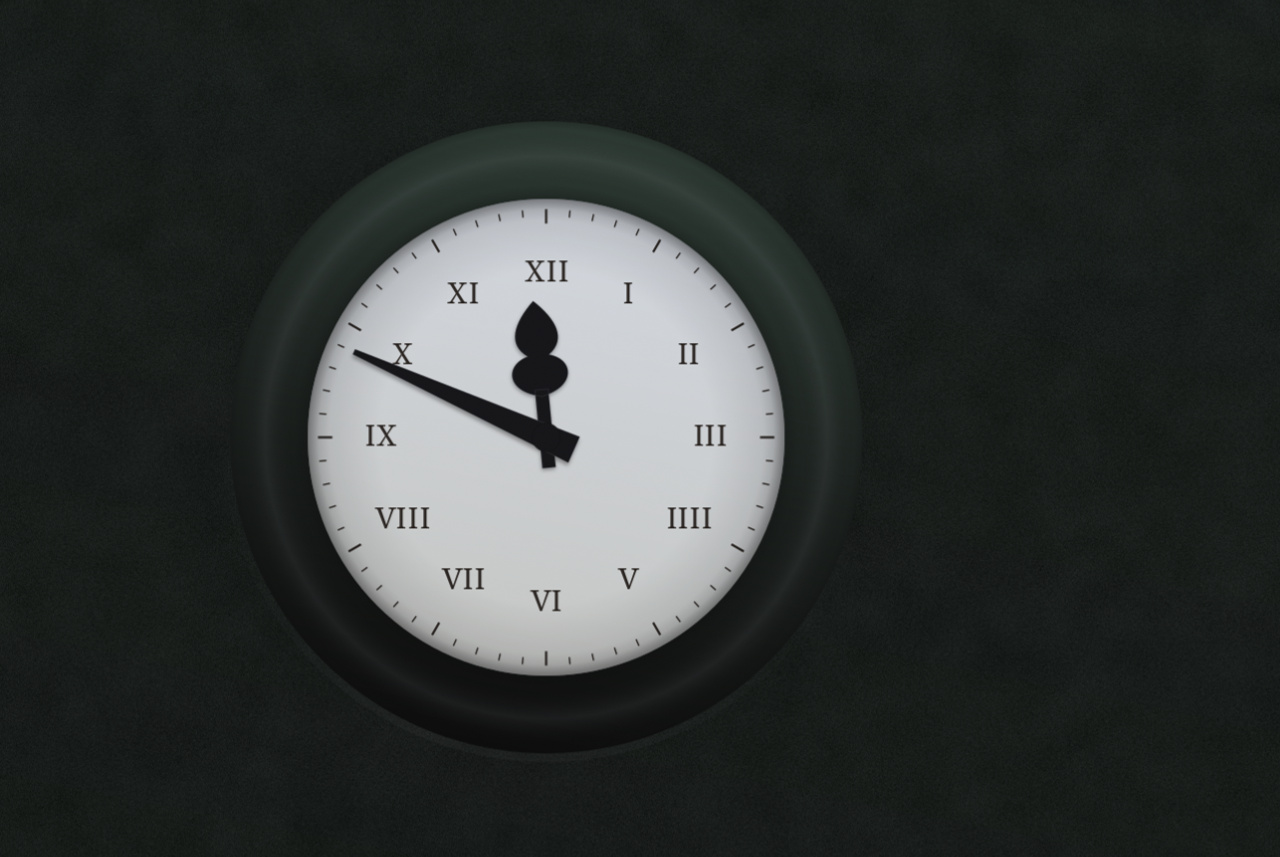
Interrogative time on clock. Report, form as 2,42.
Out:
11,49
